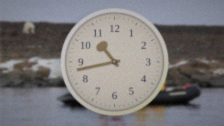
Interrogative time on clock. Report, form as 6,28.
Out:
10,43
